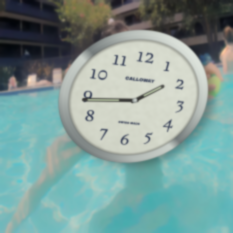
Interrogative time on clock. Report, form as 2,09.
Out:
1,44
